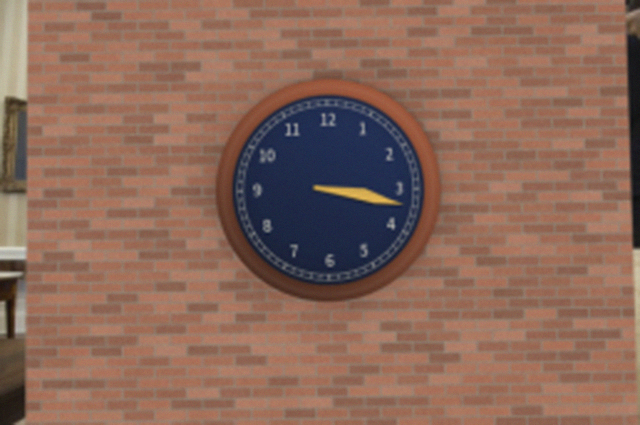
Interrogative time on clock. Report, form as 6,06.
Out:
3,17
